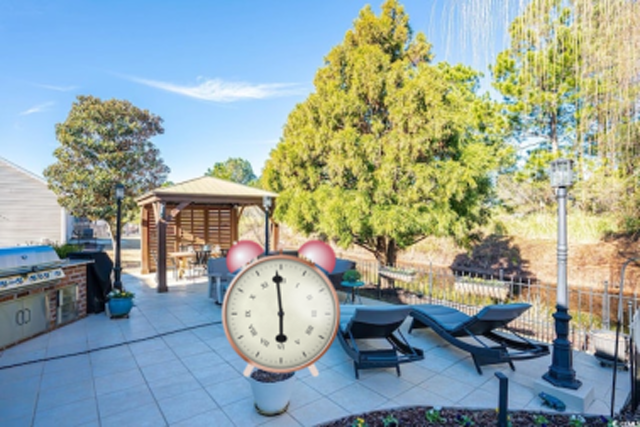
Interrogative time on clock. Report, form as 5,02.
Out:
5,59
